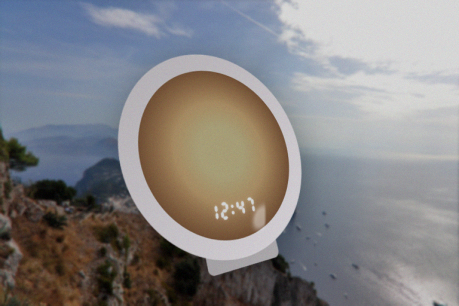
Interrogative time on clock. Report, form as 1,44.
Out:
12,47
